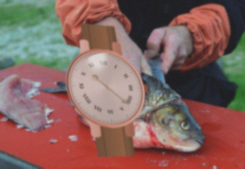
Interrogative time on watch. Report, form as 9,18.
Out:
10,22
